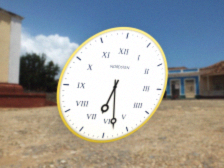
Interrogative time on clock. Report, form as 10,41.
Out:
6,28
